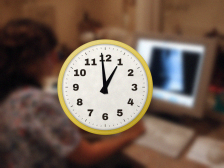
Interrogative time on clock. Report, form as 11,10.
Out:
12,59
